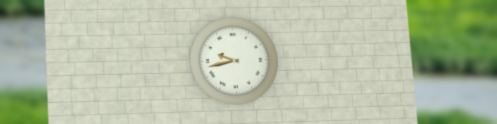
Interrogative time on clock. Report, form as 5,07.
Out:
9,43
